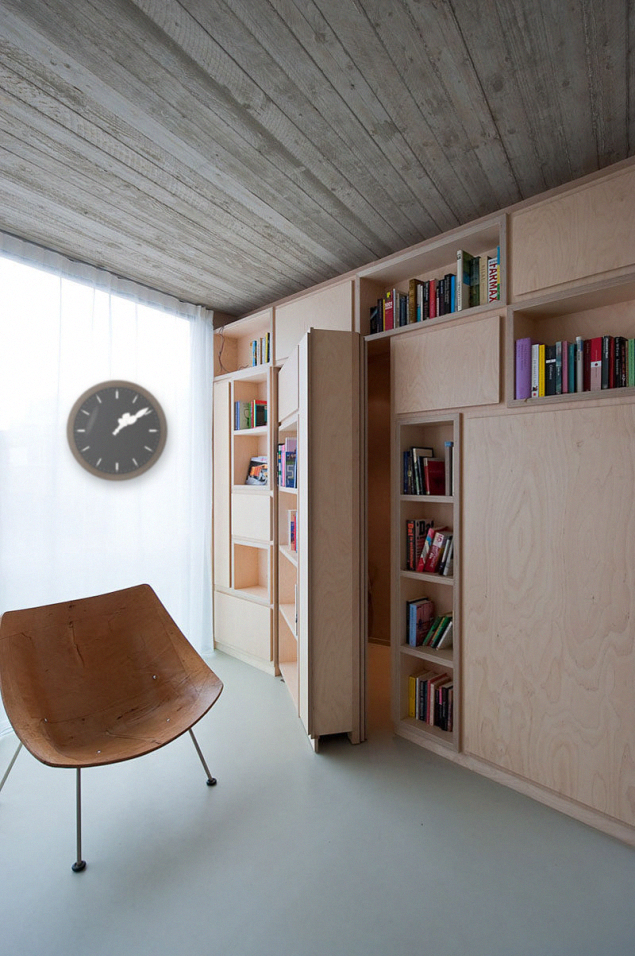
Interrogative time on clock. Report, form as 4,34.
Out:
1,09
